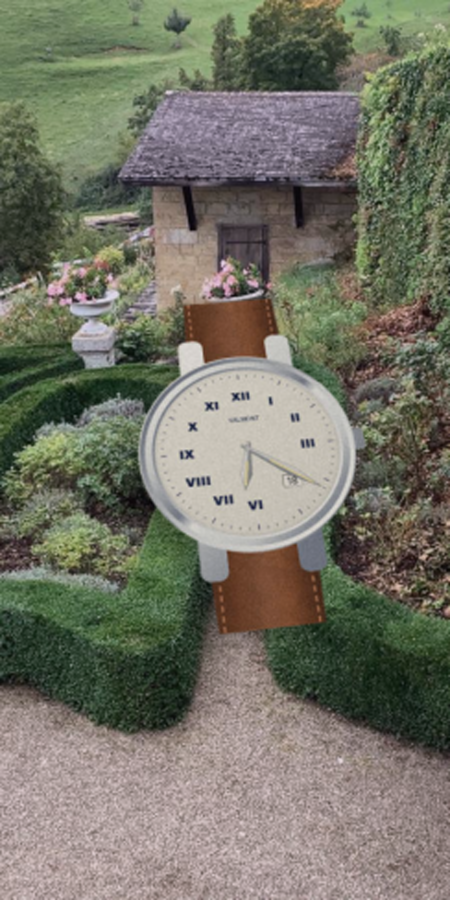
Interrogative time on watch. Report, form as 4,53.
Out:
6,21
